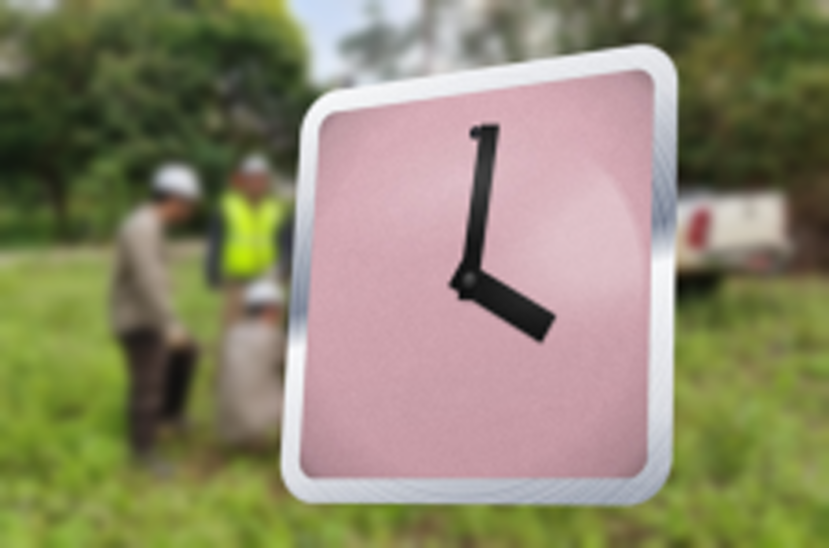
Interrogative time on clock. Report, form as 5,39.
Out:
4,01
